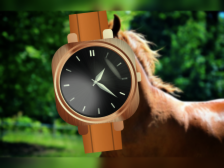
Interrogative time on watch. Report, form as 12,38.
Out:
1,22
